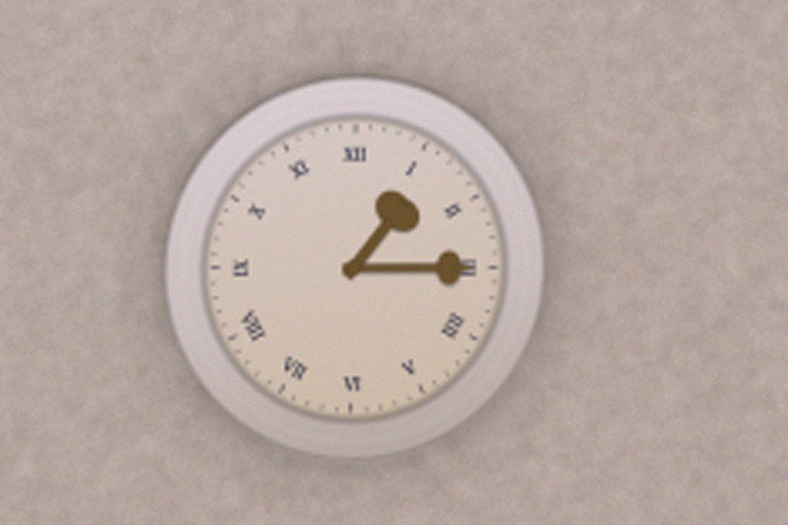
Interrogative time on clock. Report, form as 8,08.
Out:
1,15
